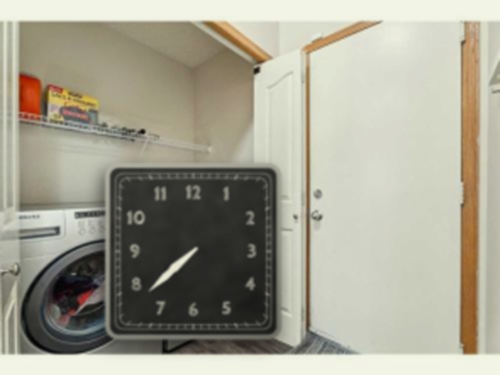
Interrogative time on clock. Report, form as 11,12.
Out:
7,38
